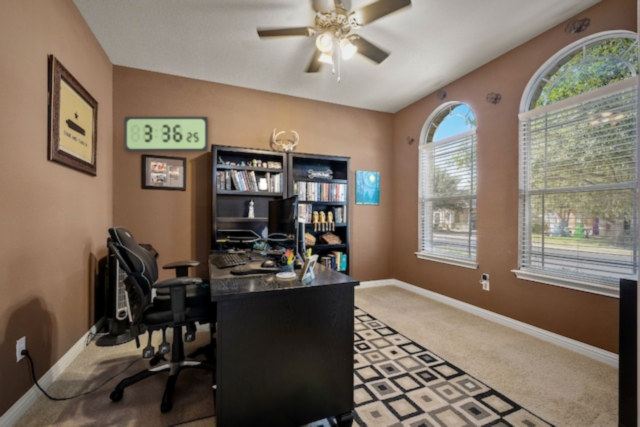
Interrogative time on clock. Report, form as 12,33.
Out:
3,36
